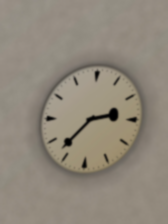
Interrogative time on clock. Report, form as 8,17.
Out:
2,37
